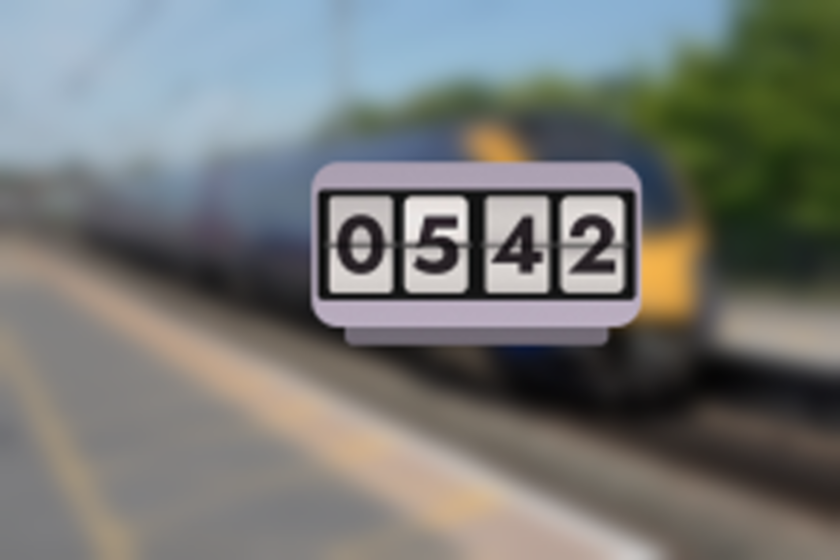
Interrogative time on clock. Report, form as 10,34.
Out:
5,42
